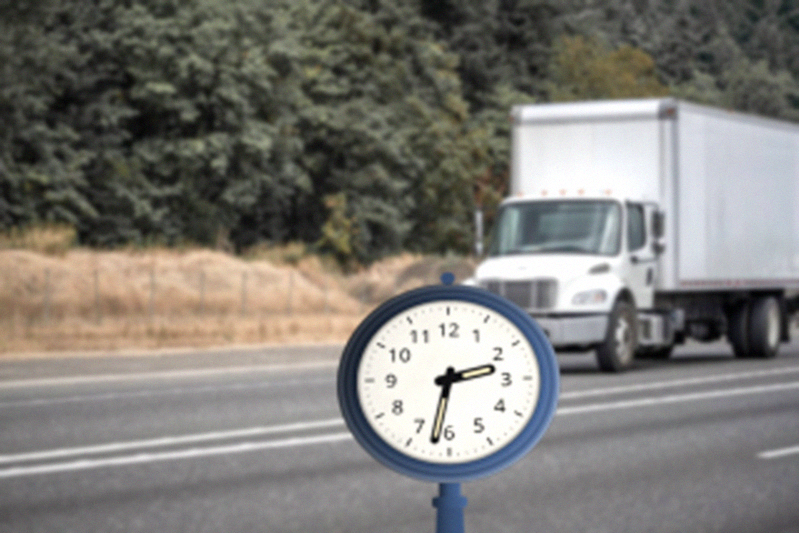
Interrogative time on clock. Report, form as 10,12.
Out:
2,32
